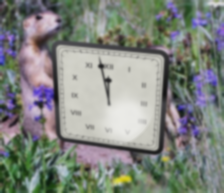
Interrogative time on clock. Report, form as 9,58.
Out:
11,58
